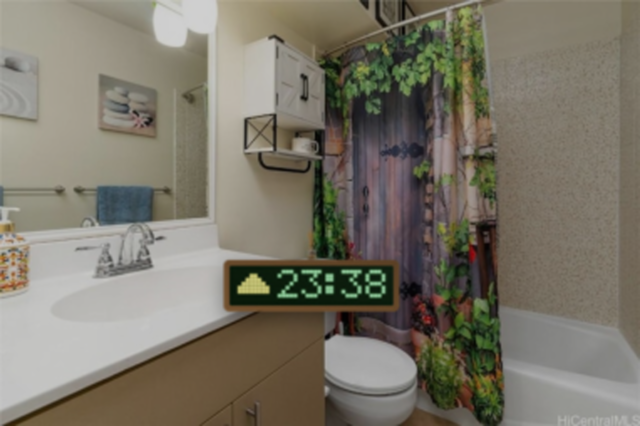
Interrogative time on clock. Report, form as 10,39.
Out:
23,38
